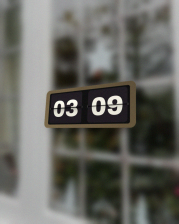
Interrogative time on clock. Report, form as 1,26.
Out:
3,09
